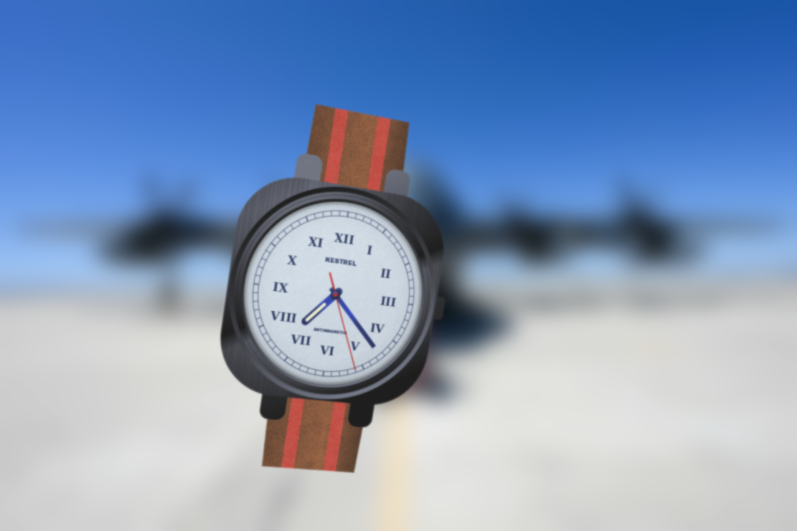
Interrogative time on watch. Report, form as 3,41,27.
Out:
7,22,26
